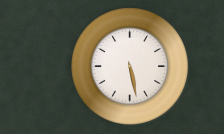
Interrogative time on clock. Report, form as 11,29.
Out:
5,28
